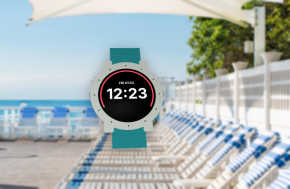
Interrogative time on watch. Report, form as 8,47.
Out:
12,23
